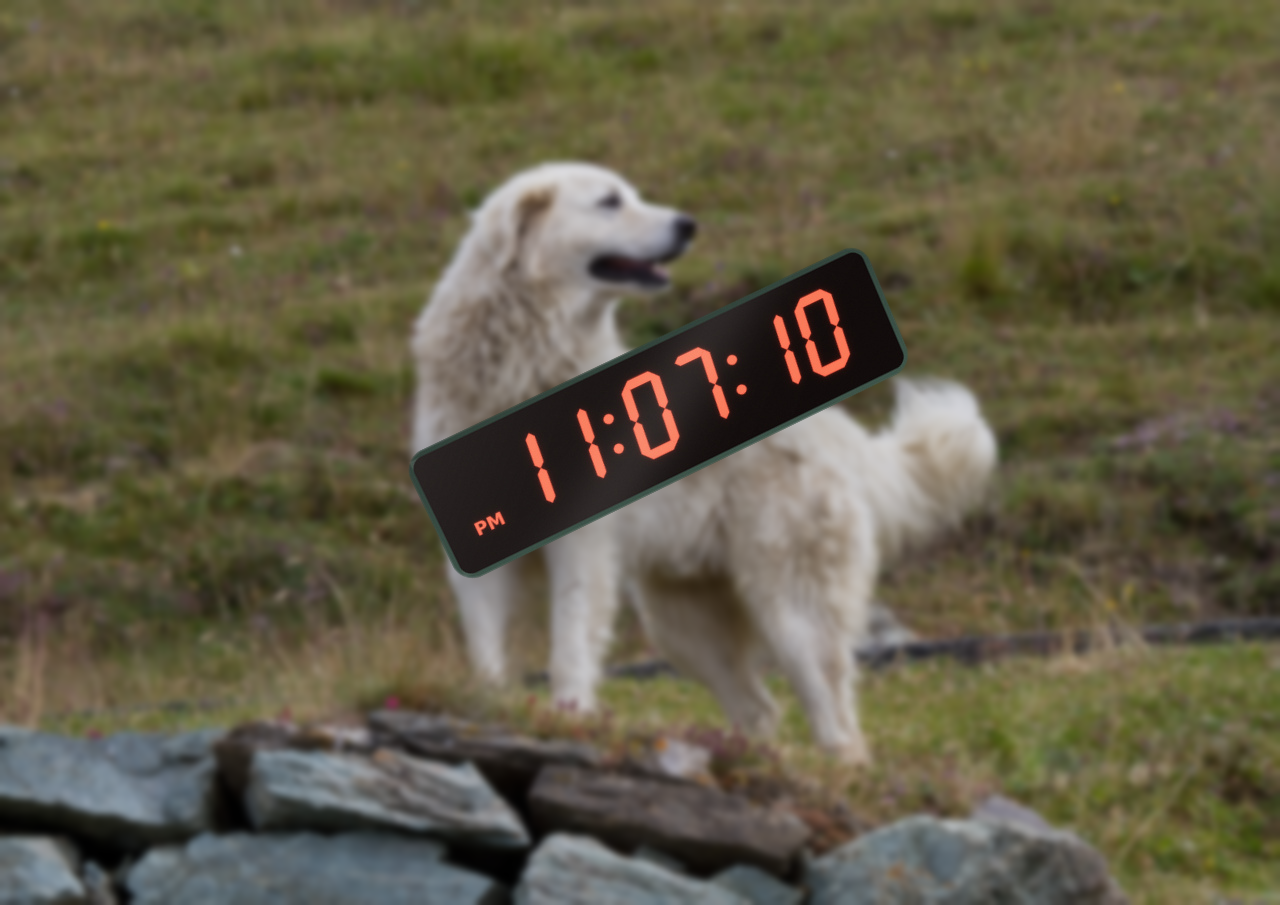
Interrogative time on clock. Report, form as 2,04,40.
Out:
11,07,10
